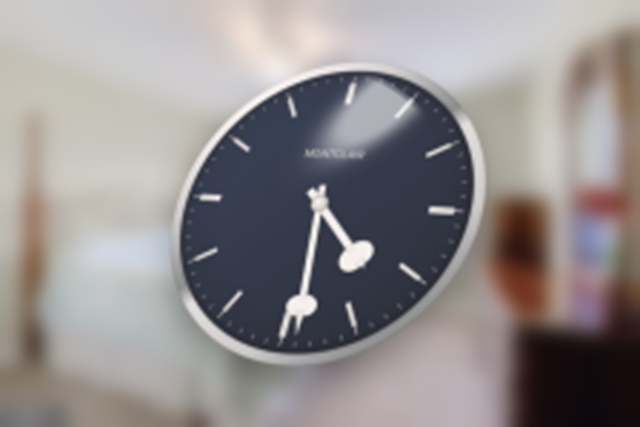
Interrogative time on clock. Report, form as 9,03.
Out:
4,29
